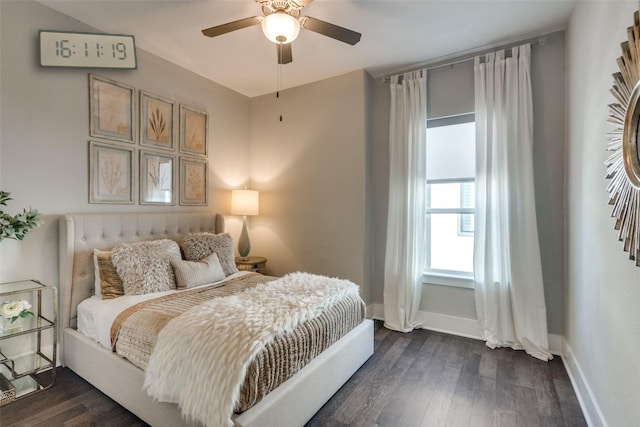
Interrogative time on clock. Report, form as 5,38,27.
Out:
16,11,19
